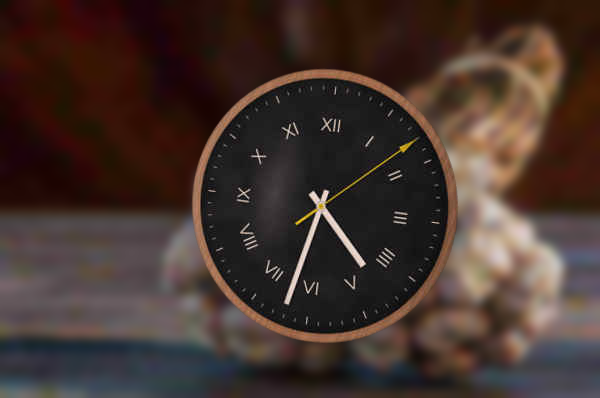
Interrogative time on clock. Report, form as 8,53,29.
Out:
4,32,08
